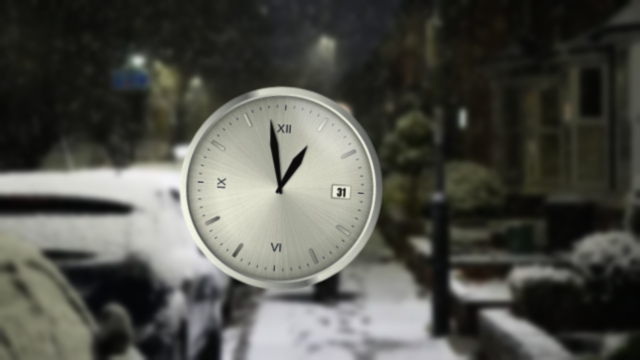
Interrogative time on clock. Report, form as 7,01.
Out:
12,58
